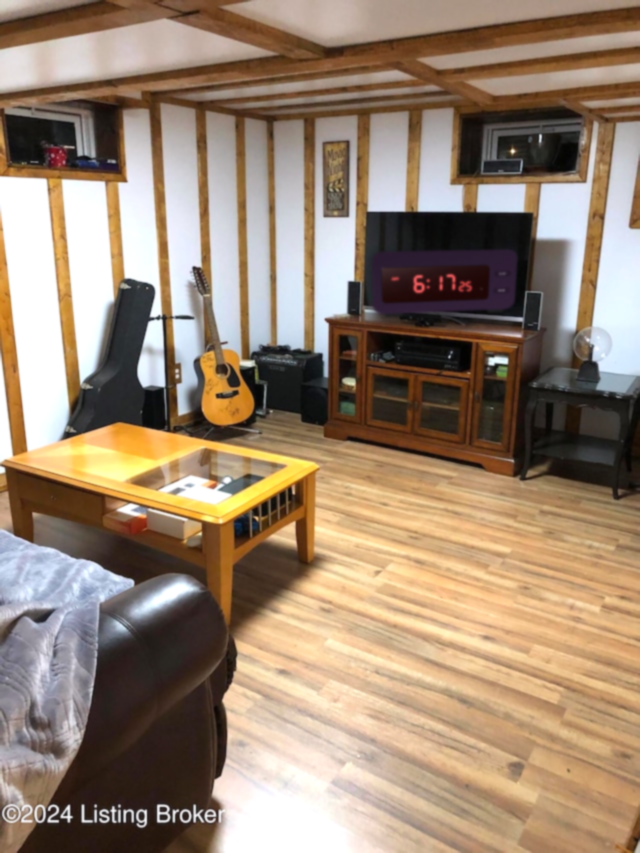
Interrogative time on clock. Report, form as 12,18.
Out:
6,17
